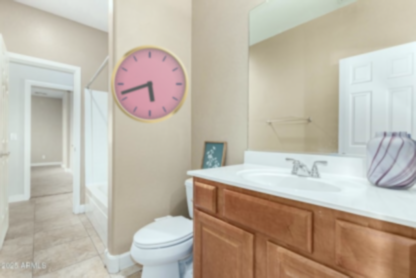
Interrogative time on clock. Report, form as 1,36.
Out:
5,42
